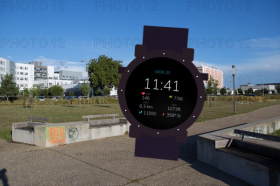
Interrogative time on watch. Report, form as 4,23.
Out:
11,41
